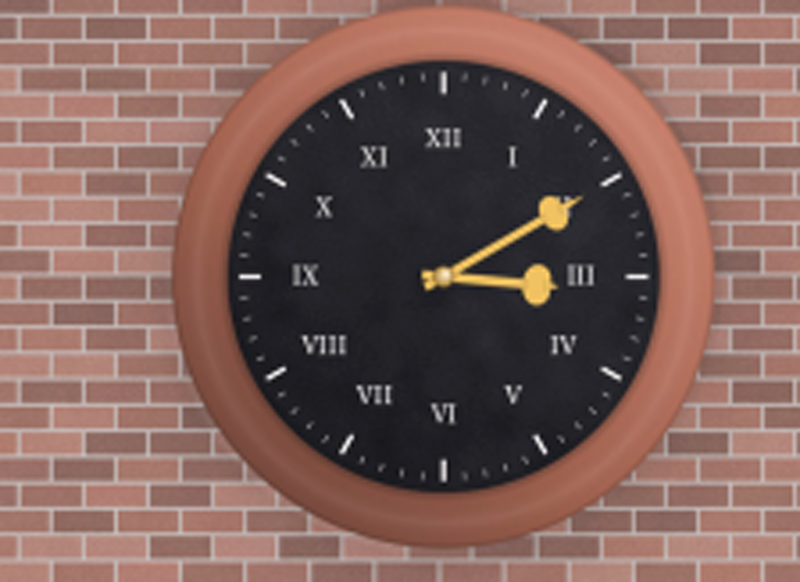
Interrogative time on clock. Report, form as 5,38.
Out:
3,10
